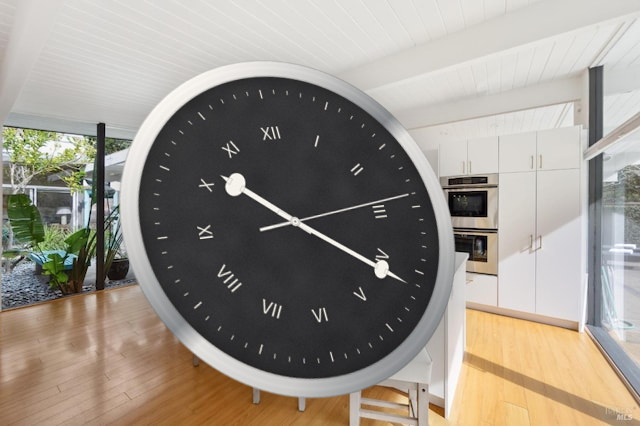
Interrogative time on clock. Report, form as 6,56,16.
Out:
10,21,14
